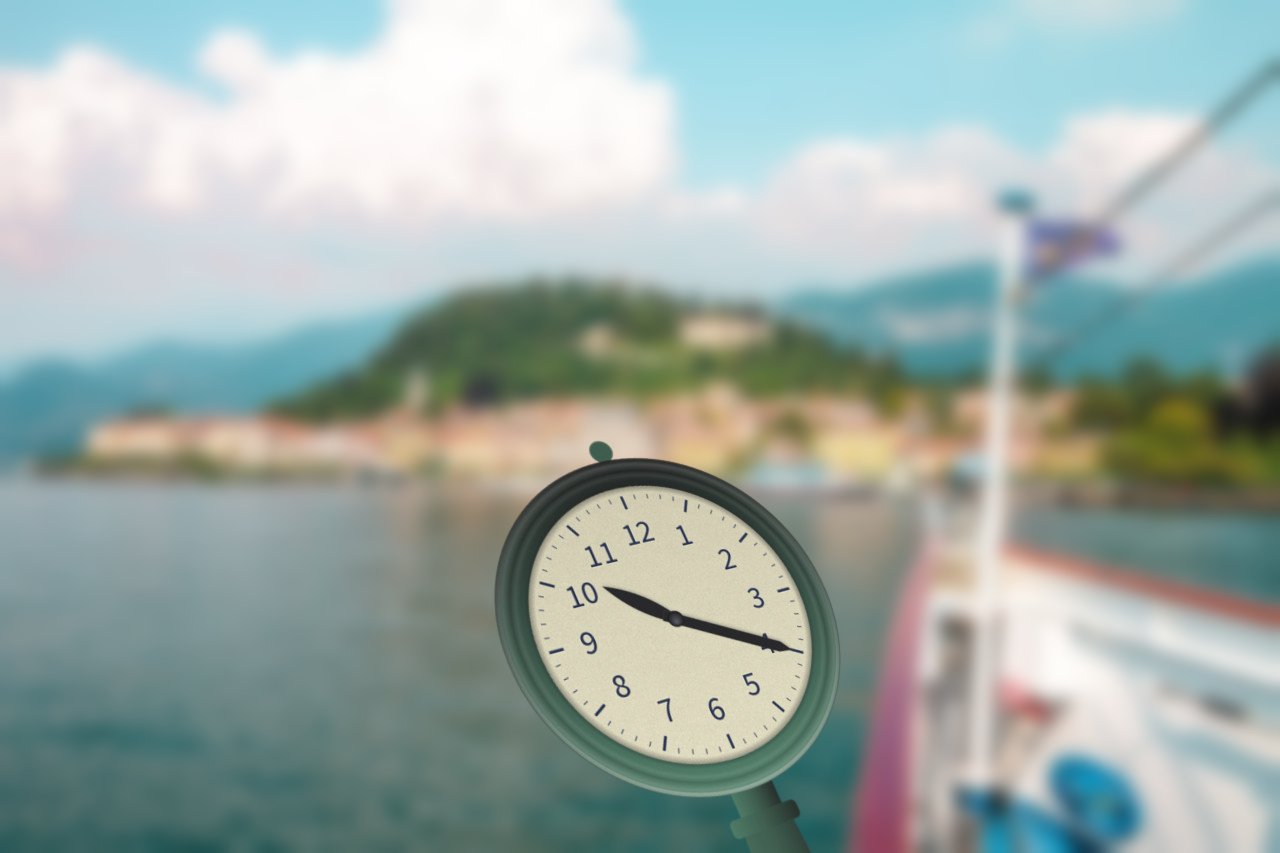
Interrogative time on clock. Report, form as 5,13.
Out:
10,20
